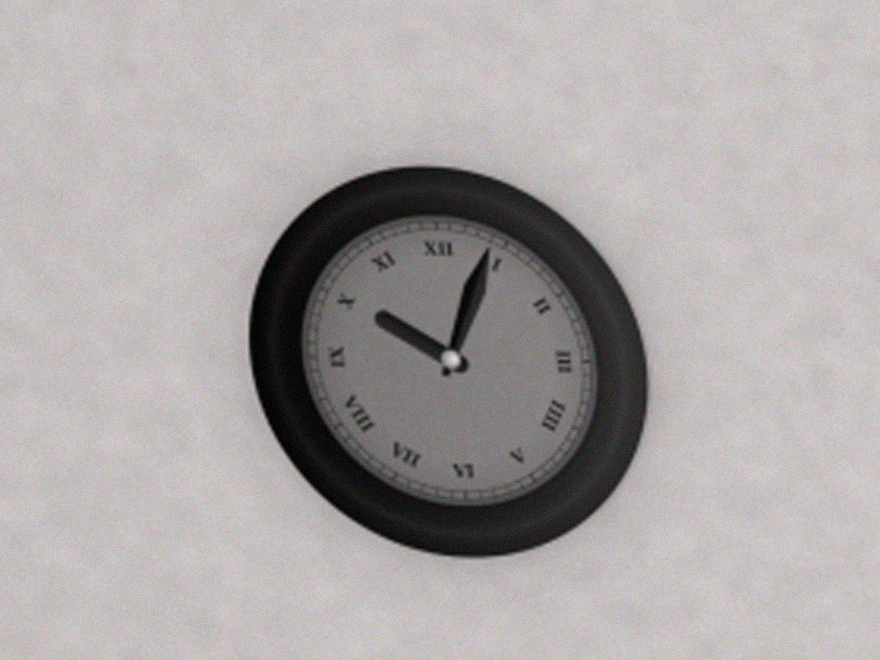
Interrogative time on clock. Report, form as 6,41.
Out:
10,04
